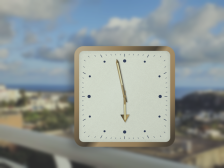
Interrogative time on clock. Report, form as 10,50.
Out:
5,58
